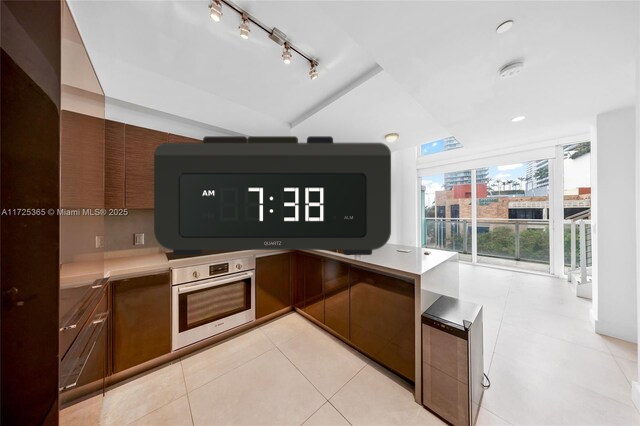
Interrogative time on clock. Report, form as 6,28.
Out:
7,38
